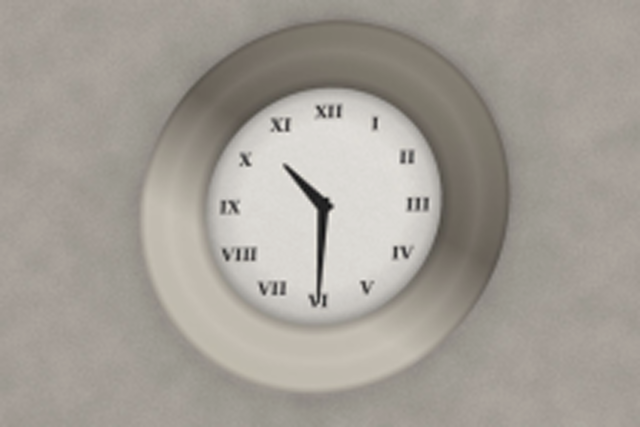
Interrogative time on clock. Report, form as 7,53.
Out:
10,30
